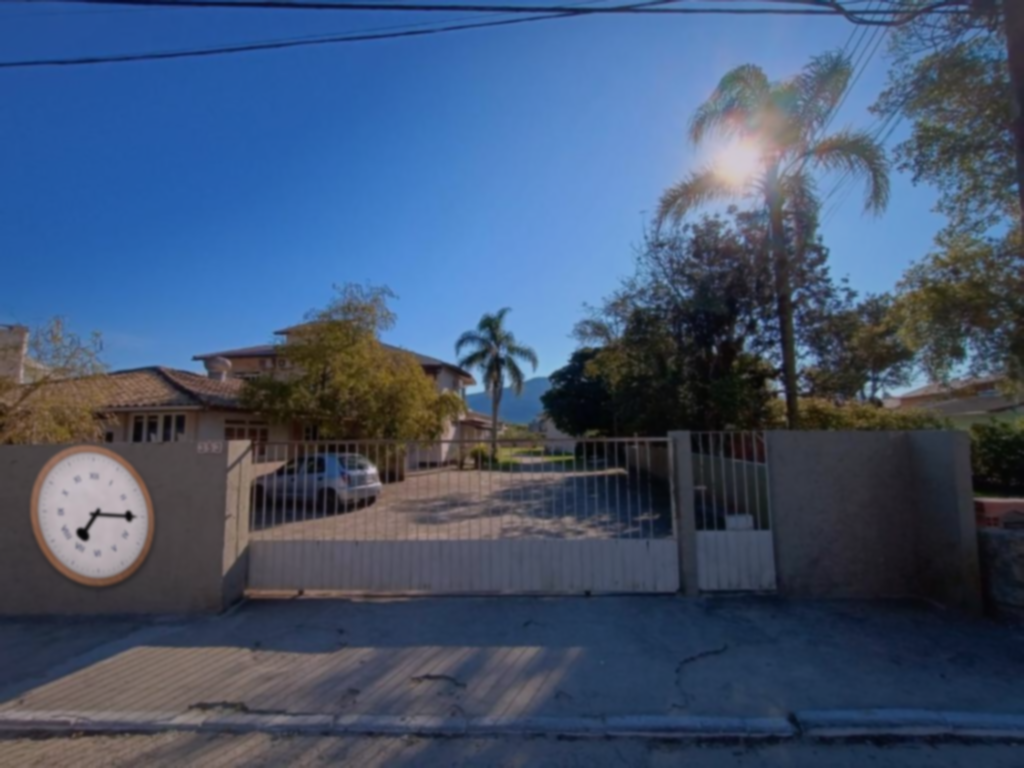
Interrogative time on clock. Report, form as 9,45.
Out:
7,15
